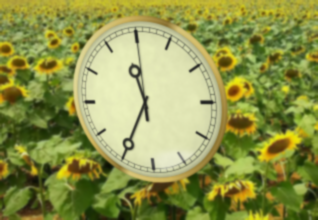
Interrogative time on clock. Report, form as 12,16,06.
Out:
11,35,00
